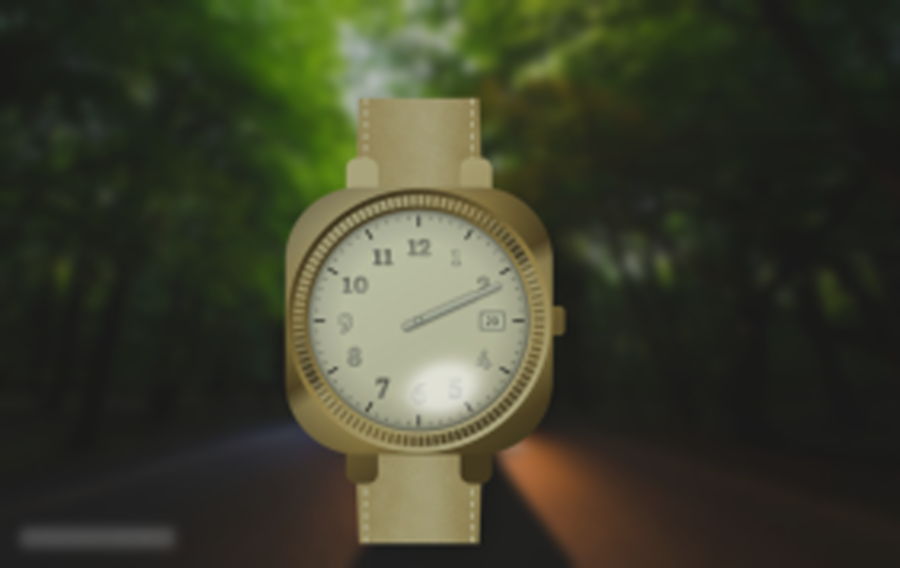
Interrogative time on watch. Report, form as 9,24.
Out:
2,11
